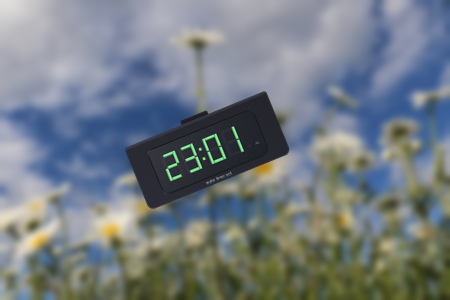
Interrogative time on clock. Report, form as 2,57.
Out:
23,01
